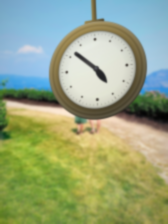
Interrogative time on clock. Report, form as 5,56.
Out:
4,52
